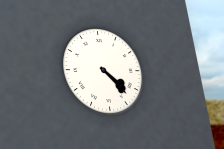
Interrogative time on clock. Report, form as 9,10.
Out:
4,23
